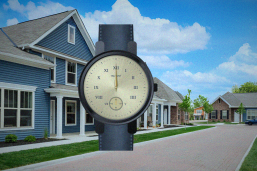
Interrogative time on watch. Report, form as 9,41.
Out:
12,00
